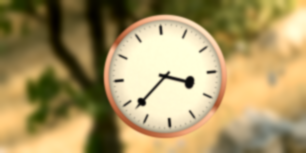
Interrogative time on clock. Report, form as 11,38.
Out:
3,38
